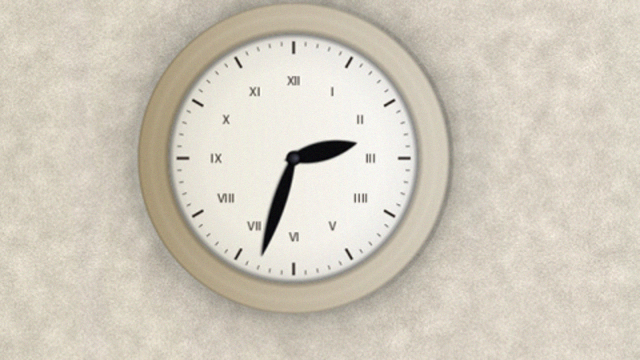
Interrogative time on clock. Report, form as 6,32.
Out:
2,33
